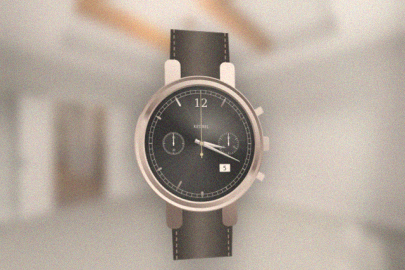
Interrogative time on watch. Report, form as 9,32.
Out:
3,19
